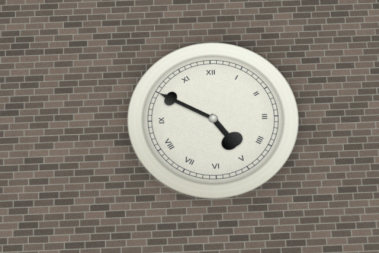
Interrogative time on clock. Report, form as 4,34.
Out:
4,50
